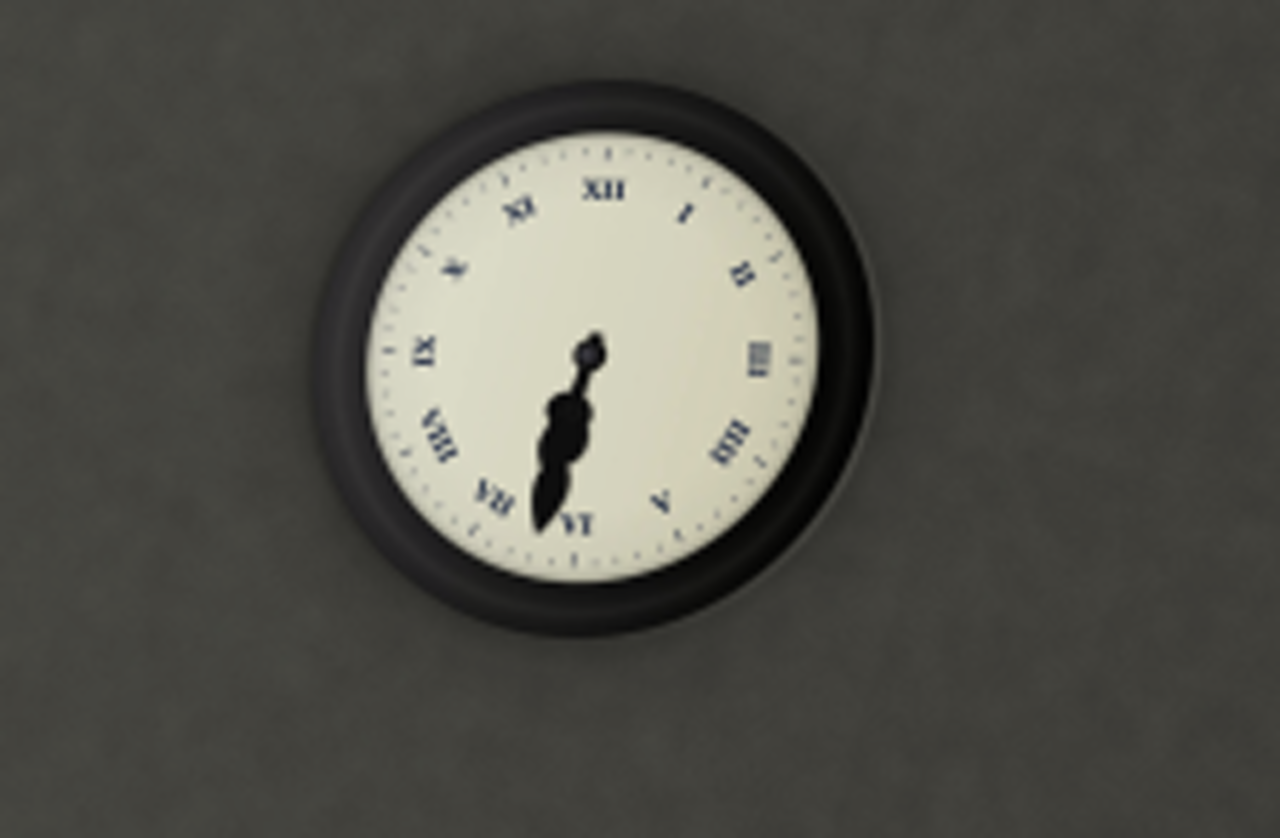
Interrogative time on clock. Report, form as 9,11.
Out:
6,32
